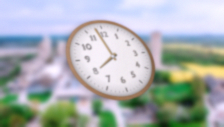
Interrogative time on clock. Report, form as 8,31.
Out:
7,58
